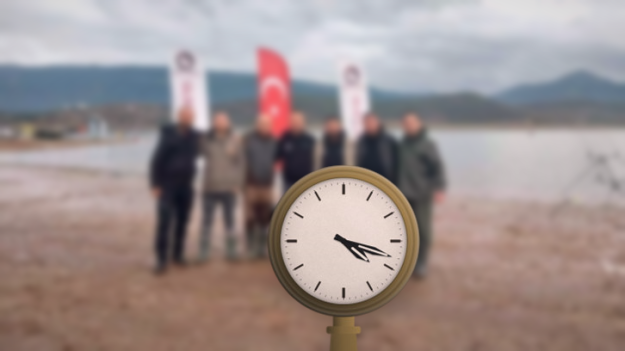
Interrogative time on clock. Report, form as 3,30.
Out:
4,18
